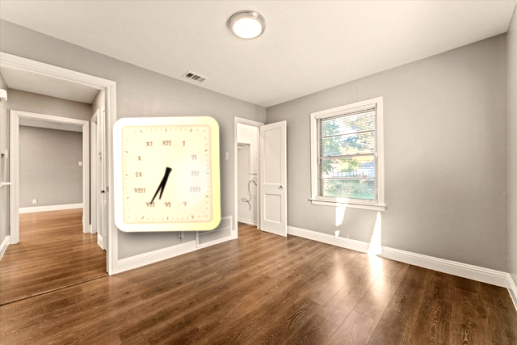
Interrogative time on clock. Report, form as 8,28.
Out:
6,35
